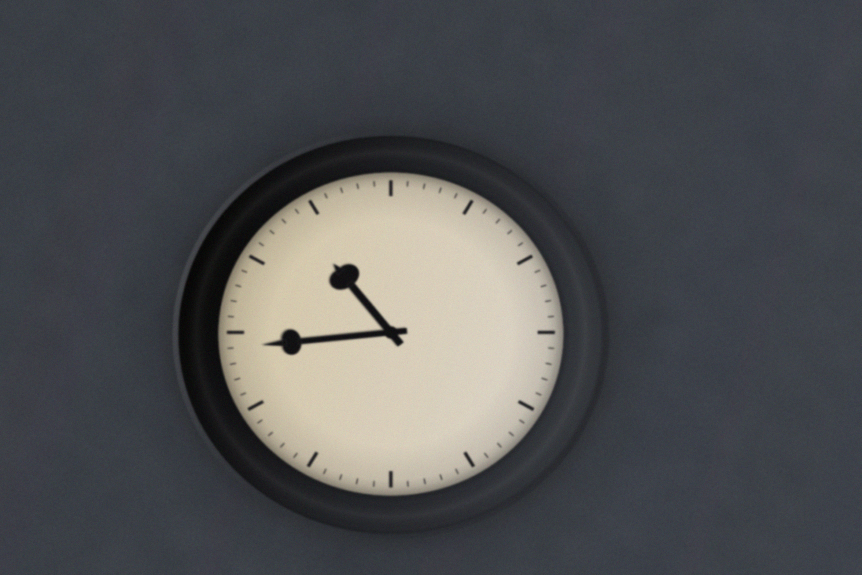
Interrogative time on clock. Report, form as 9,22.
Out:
10,44
